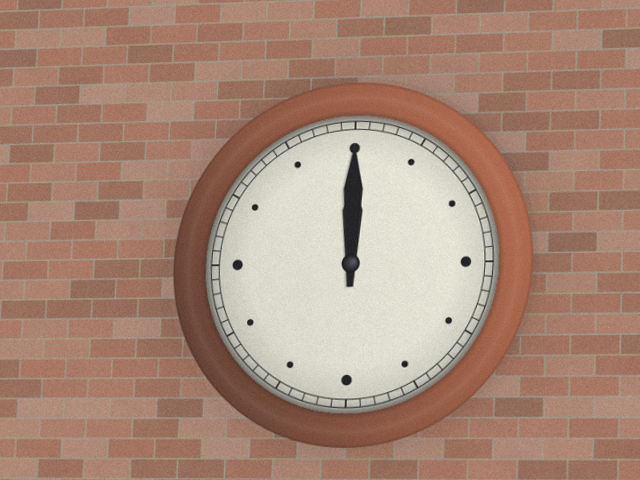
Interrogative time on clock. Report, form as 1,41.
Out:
12,00
